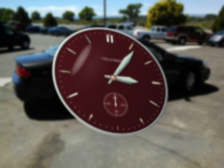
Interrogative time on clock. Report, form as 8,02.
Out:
3,06
